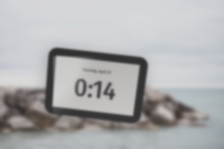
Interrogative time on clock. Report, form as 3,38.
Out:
0,14
